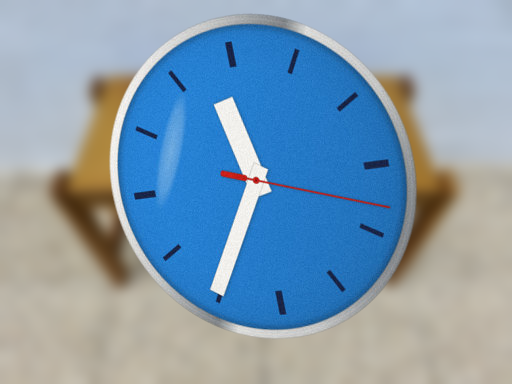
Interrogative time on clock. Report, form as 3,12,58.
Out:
11,35,18
